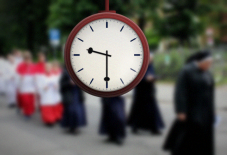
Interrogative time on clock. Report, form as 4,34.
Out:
9,30
